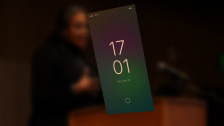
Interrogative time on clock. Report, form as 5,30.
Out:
17,01
